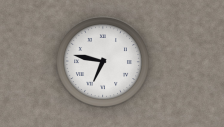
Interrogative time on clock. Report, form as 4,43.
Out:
6,47
